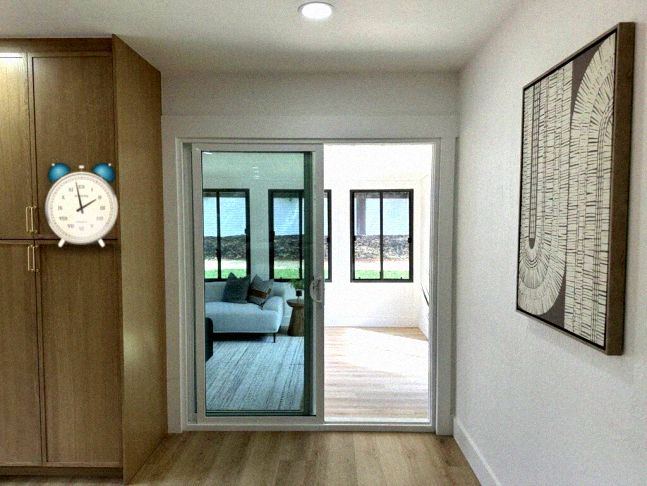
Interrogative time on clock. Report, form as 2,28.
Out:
1,58
